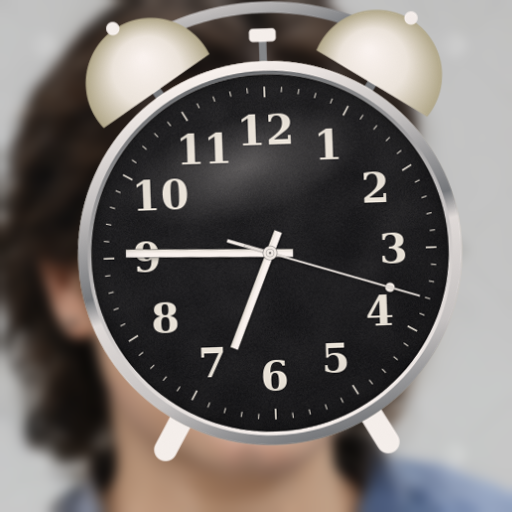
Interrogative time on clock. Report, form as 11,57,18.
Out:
6,45,18
